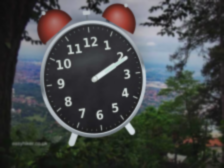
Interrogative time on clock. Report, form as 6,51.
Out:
2,11
